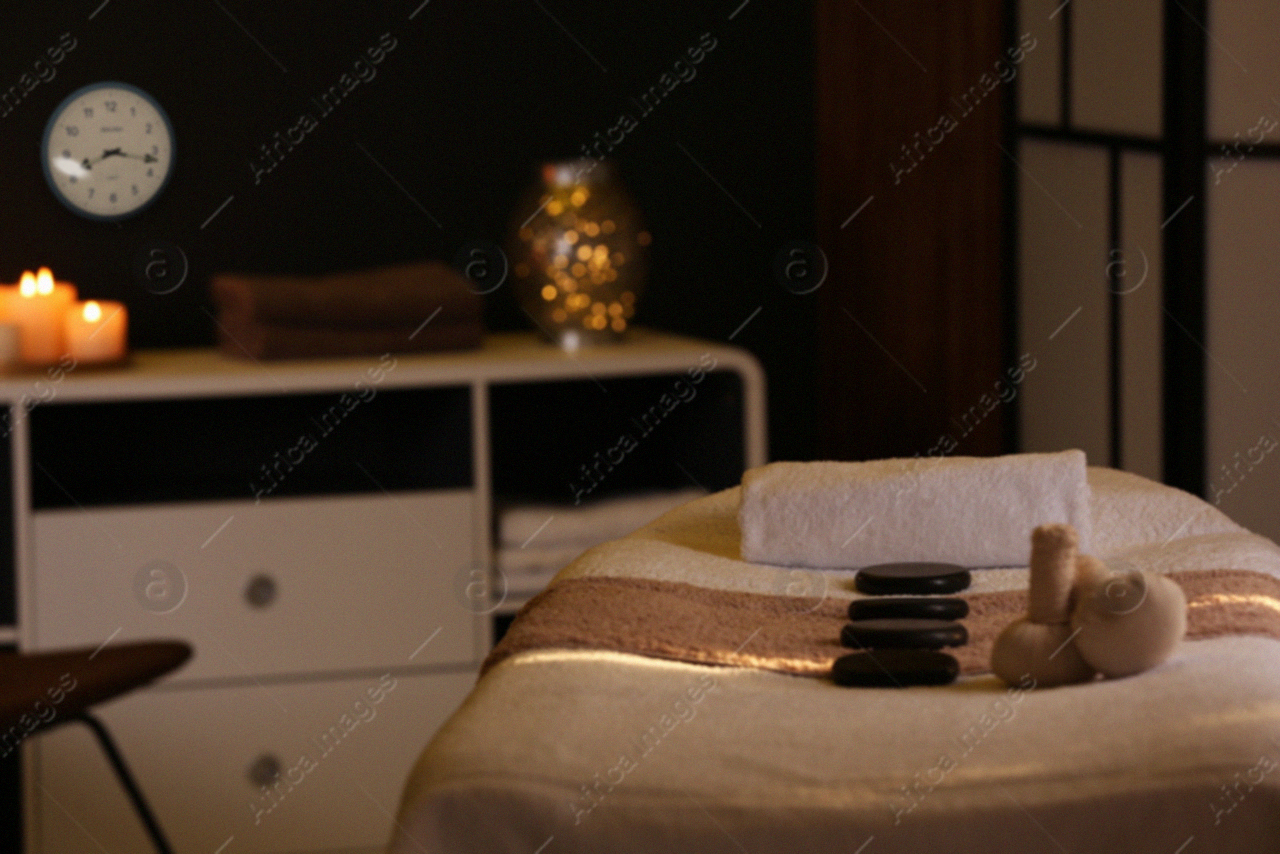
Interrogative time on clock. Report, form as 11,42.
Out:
8,17
